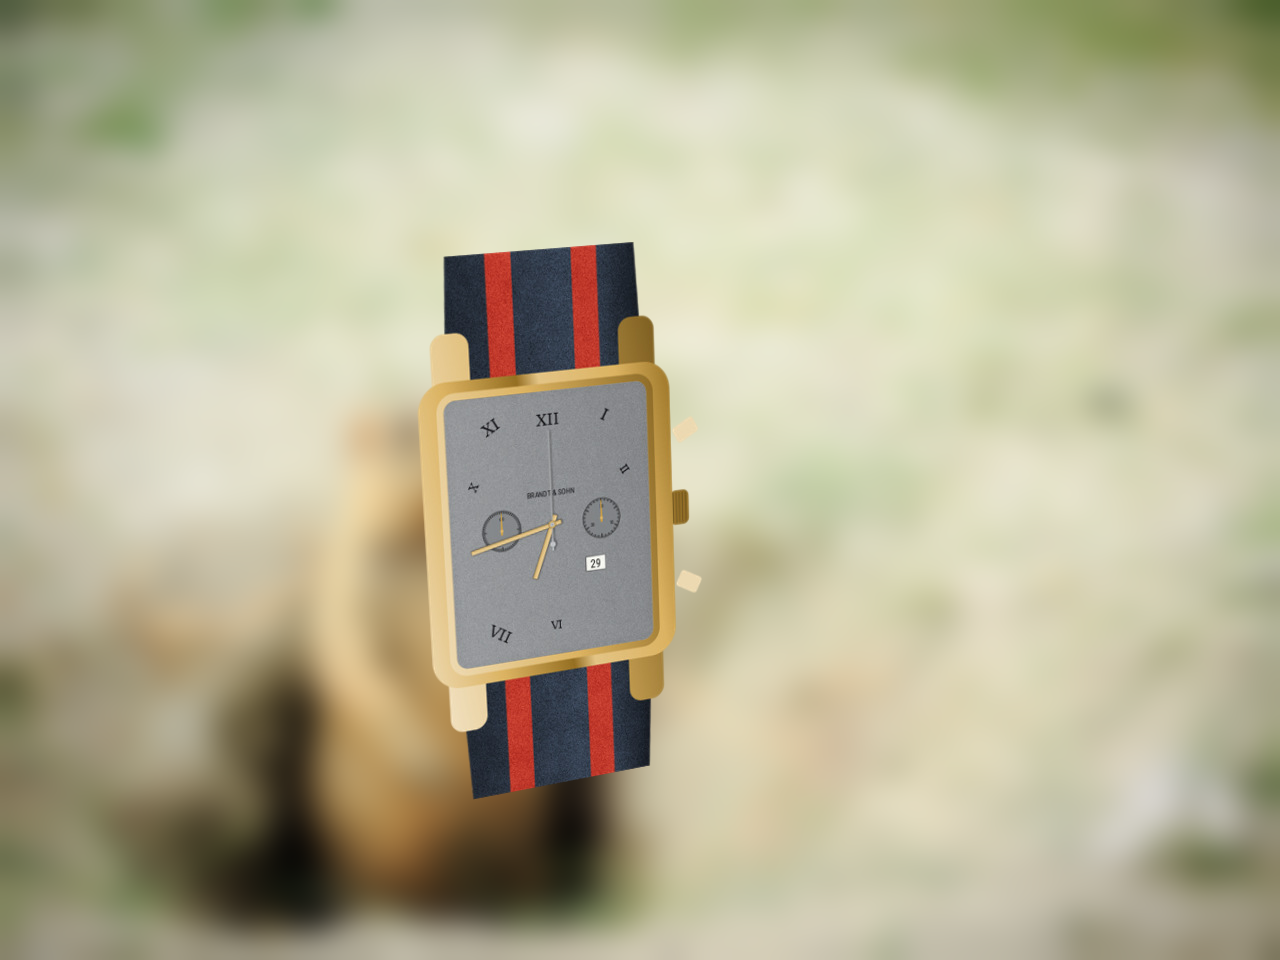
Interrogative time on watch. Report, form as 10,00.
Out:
6,43
